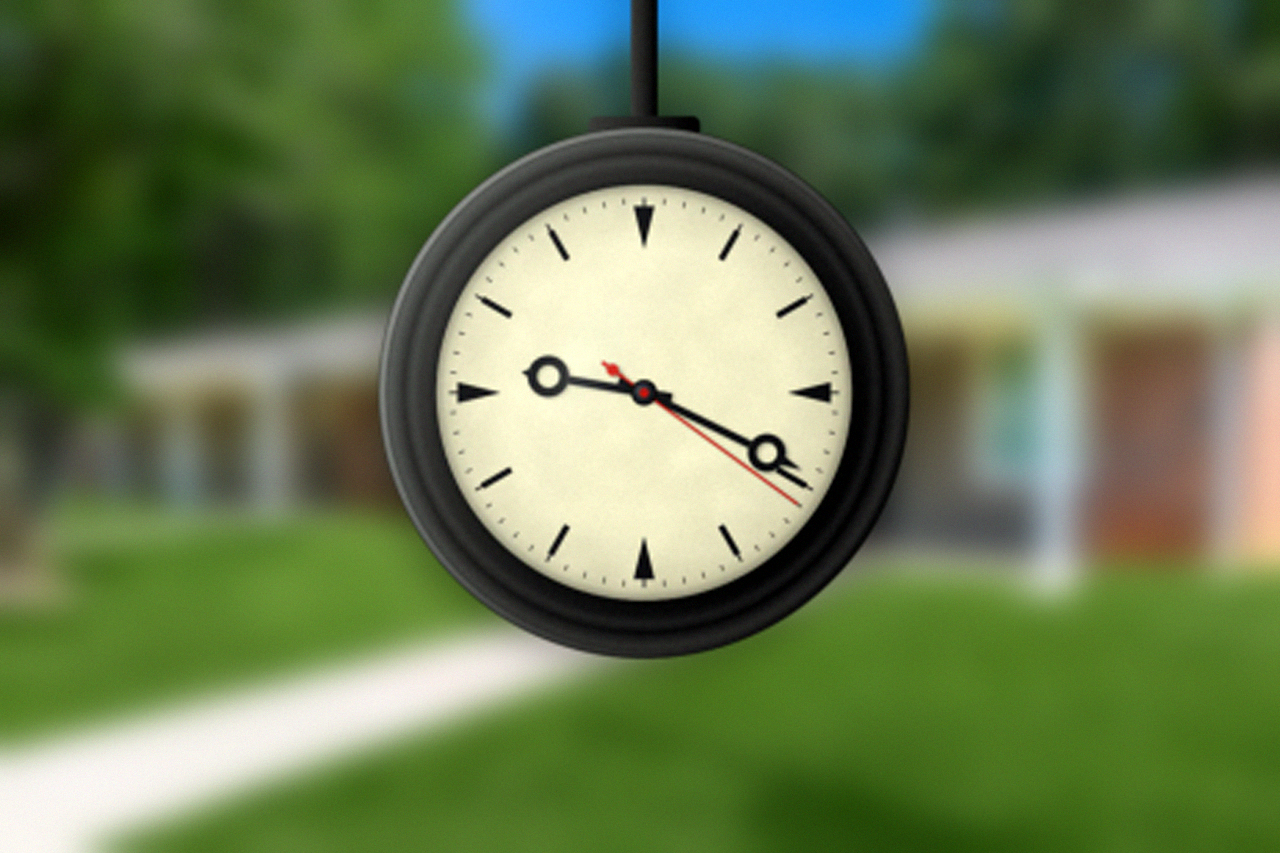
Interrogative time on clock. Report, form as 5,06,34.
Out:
9,19,21
